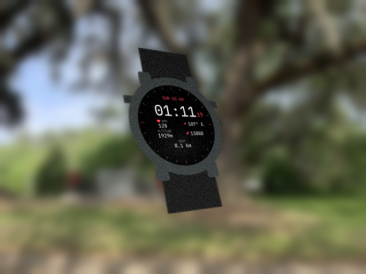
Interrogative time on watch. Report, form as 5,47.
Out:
1,11
